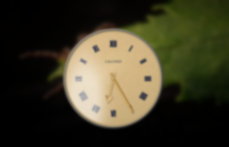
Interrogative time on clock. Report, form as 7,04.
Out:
6,25
